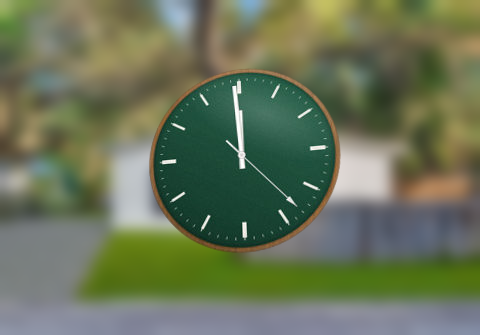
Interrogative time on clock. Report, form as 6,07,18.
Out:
11,59,23
